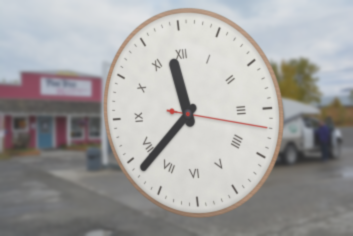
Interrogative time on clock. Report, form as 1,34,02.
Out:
11,38,17
